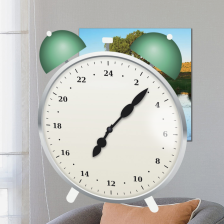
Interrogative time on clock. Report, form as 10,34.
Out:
14,07
